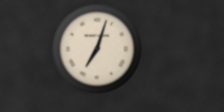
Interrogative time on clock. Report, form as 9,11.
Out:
7,03
